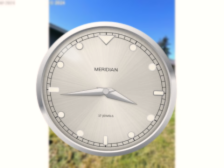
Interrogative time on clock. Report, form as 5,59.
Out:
3,44
